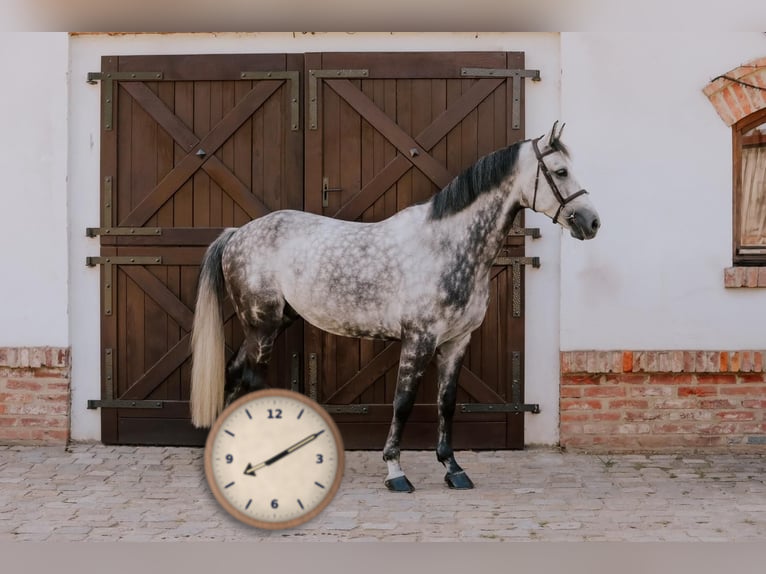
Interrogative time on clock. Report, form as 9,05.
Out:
8,10
